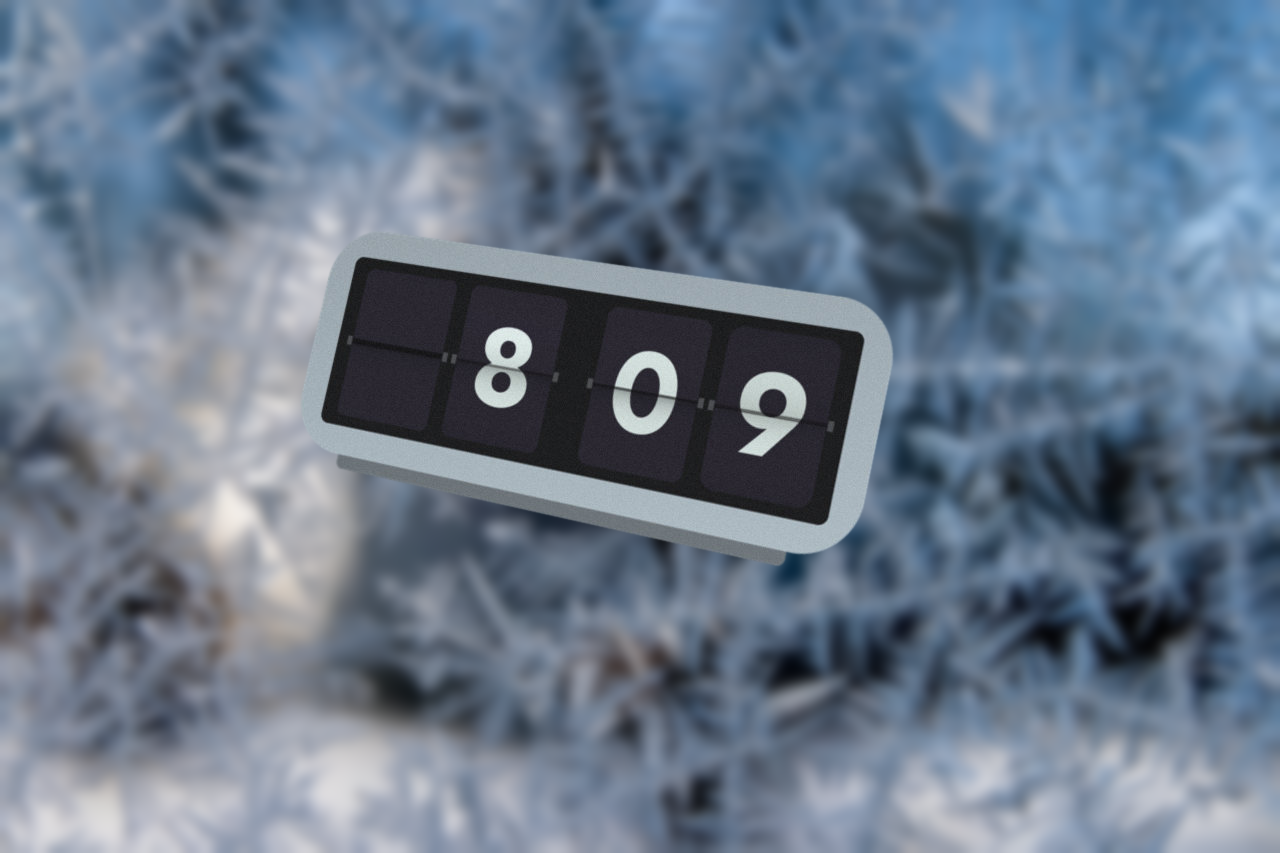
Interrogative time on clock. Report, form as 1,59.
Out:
8,09
